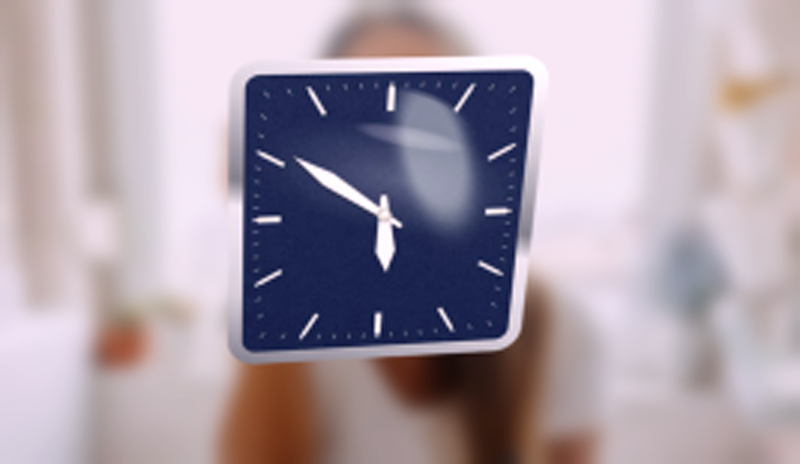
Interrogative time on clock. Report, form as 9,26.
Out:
5,51
